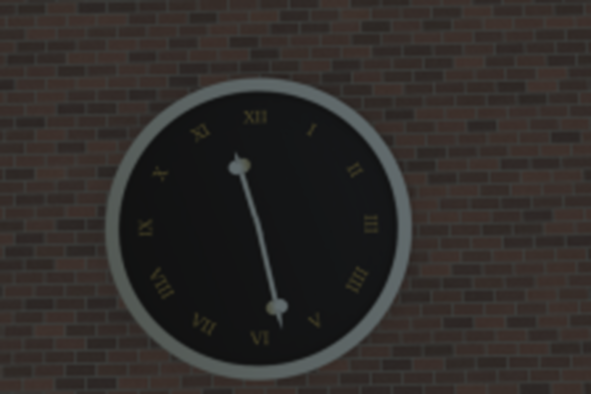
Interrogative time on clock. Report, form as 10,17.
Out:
11,28
